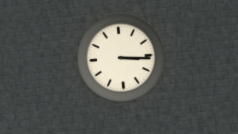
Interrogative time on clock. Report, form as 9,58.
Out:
3,16
